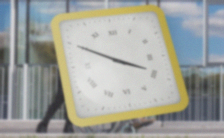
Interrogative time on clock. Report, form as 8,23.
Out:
3,50
